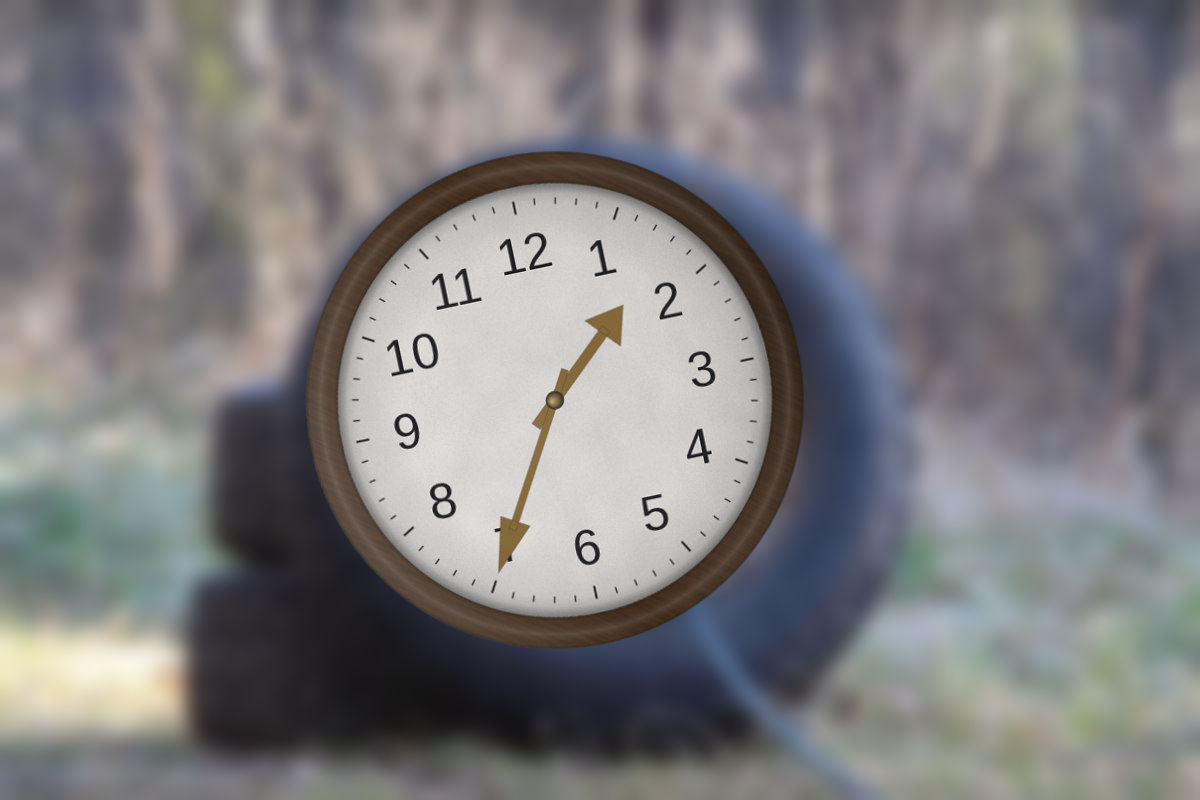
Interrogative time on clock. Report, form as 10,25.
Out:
1,35
